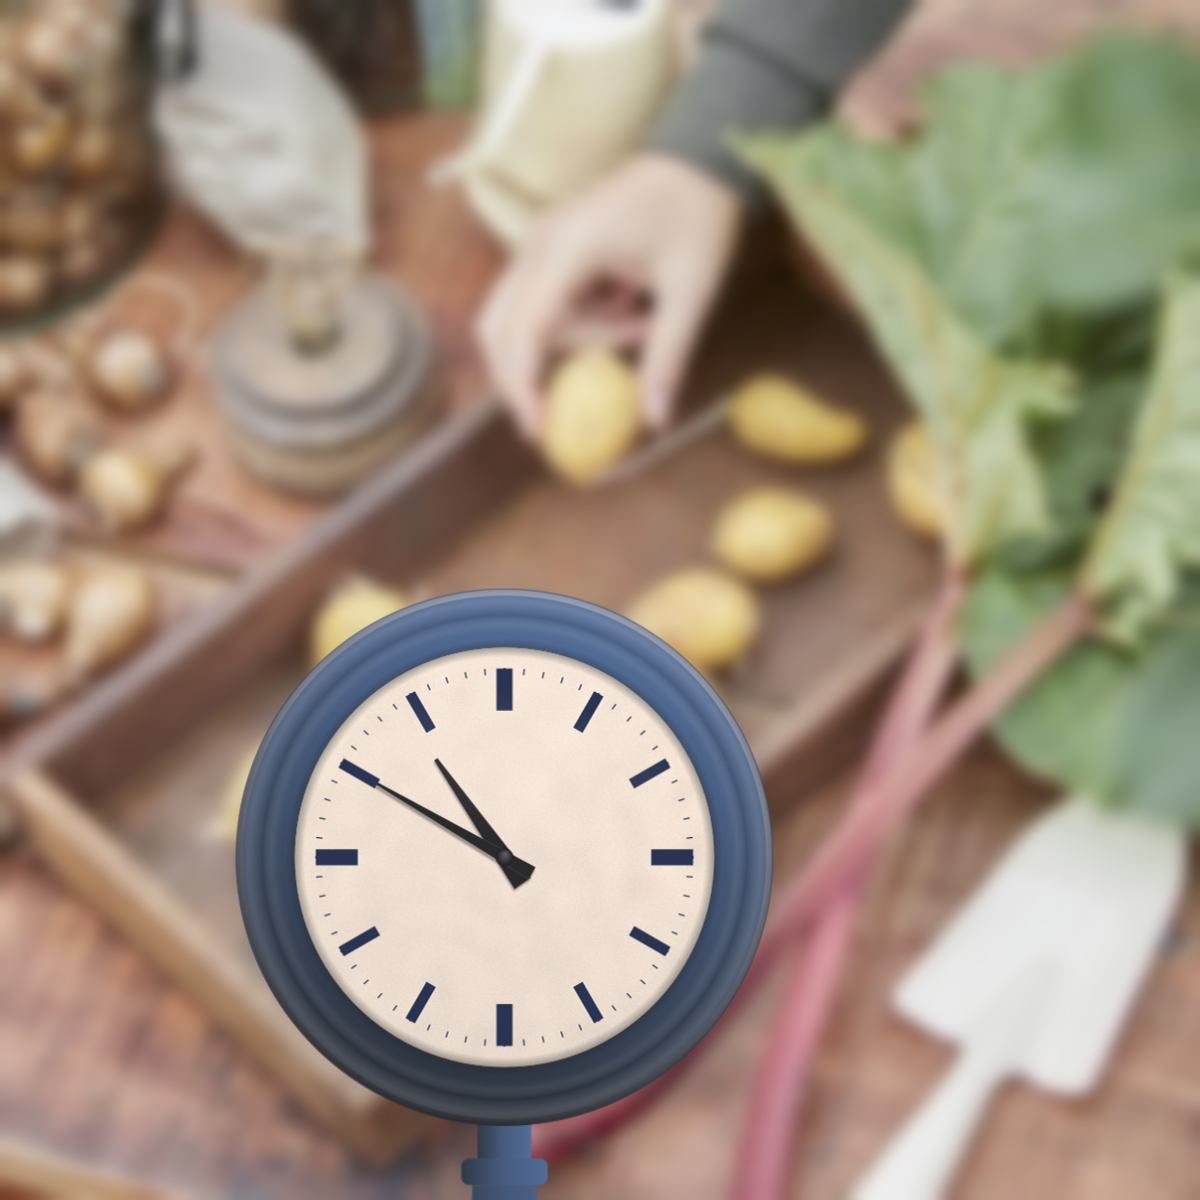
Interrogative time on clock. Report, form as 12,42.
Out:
10,50
